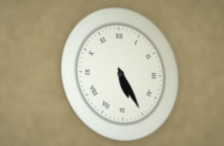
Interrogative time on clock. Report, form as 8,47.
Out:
5,25
